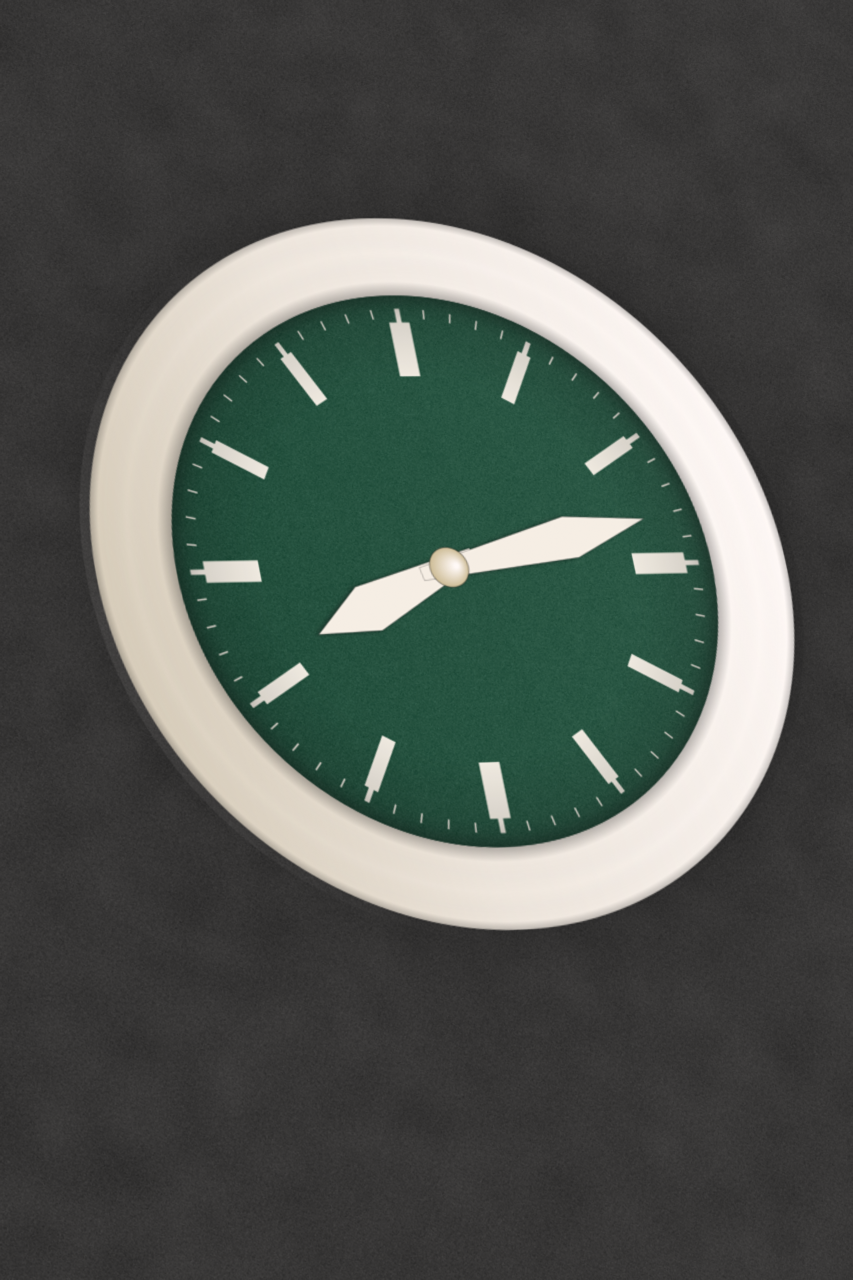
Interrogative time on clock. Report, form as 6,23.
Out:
8,13
